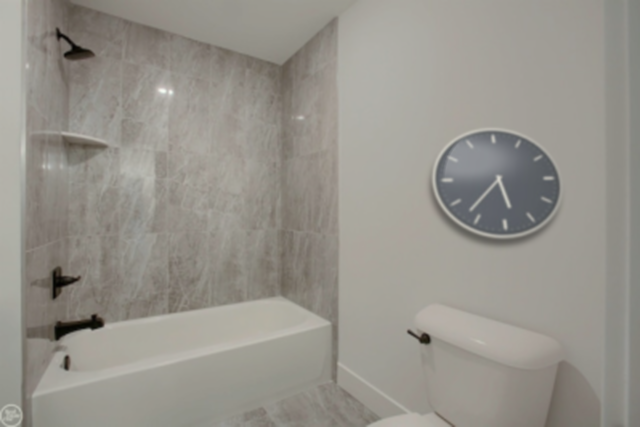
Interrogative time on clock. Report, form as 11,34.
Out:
5,37
